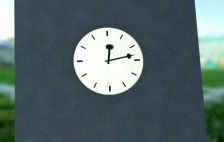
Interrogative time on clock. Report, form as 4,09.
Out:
12,13
